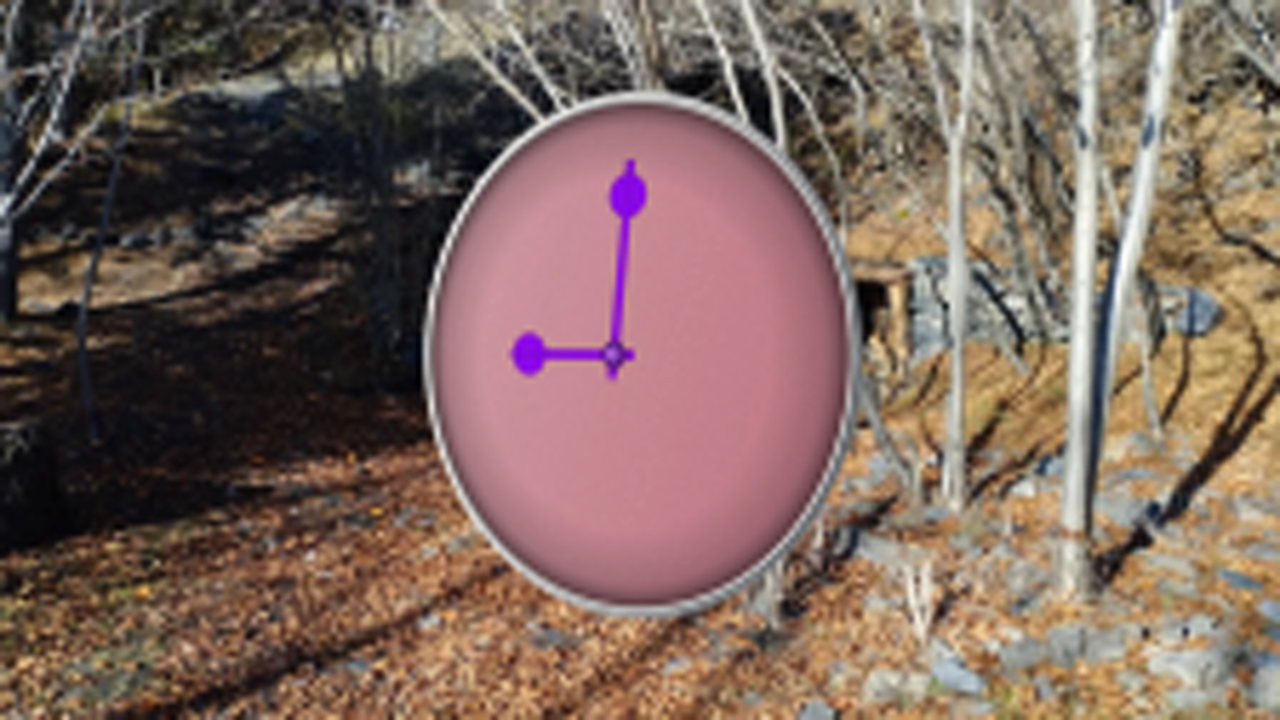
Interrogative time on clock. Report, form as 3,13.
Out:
9,01
